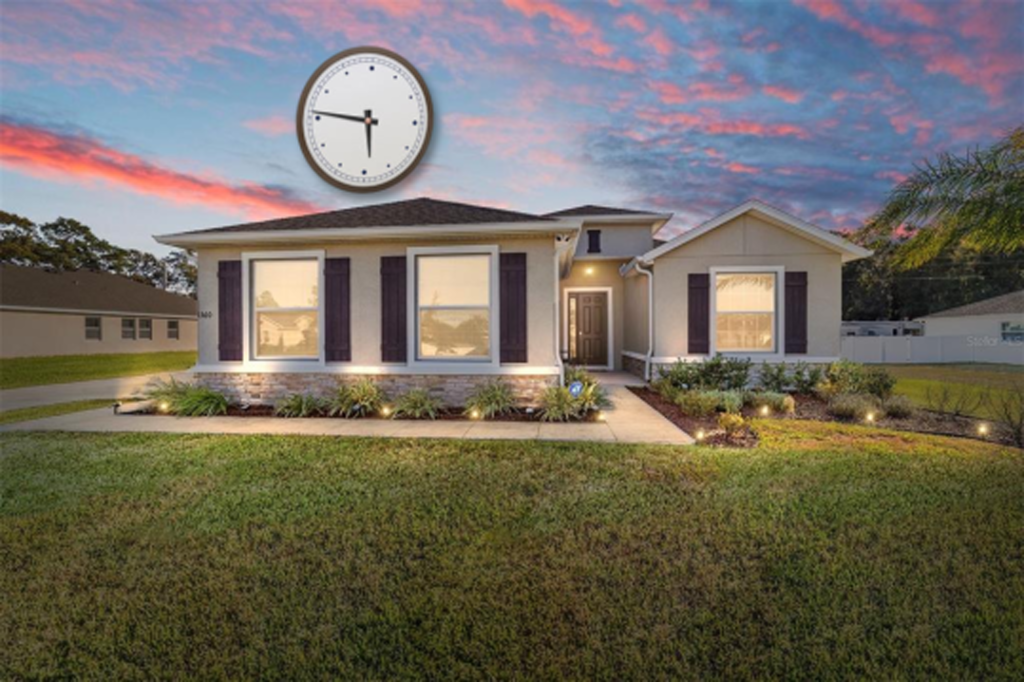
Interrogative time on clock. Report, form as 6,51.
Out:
5,46
